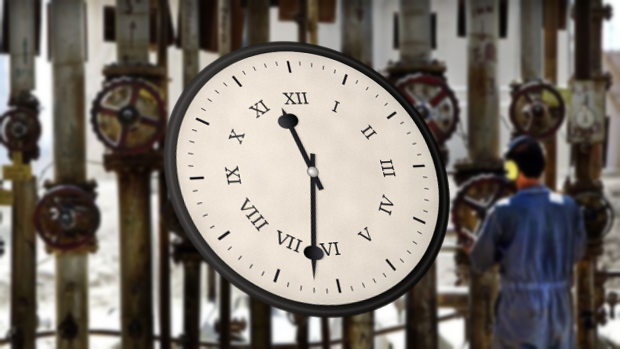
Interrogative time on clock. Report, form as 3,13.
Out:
11,32
